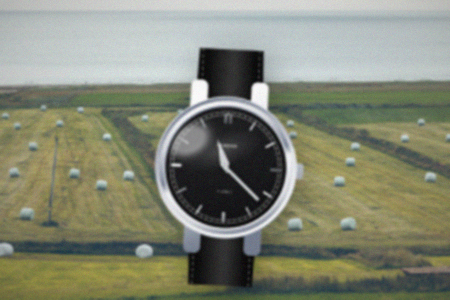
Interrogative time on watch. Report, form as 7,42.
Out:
11,22
